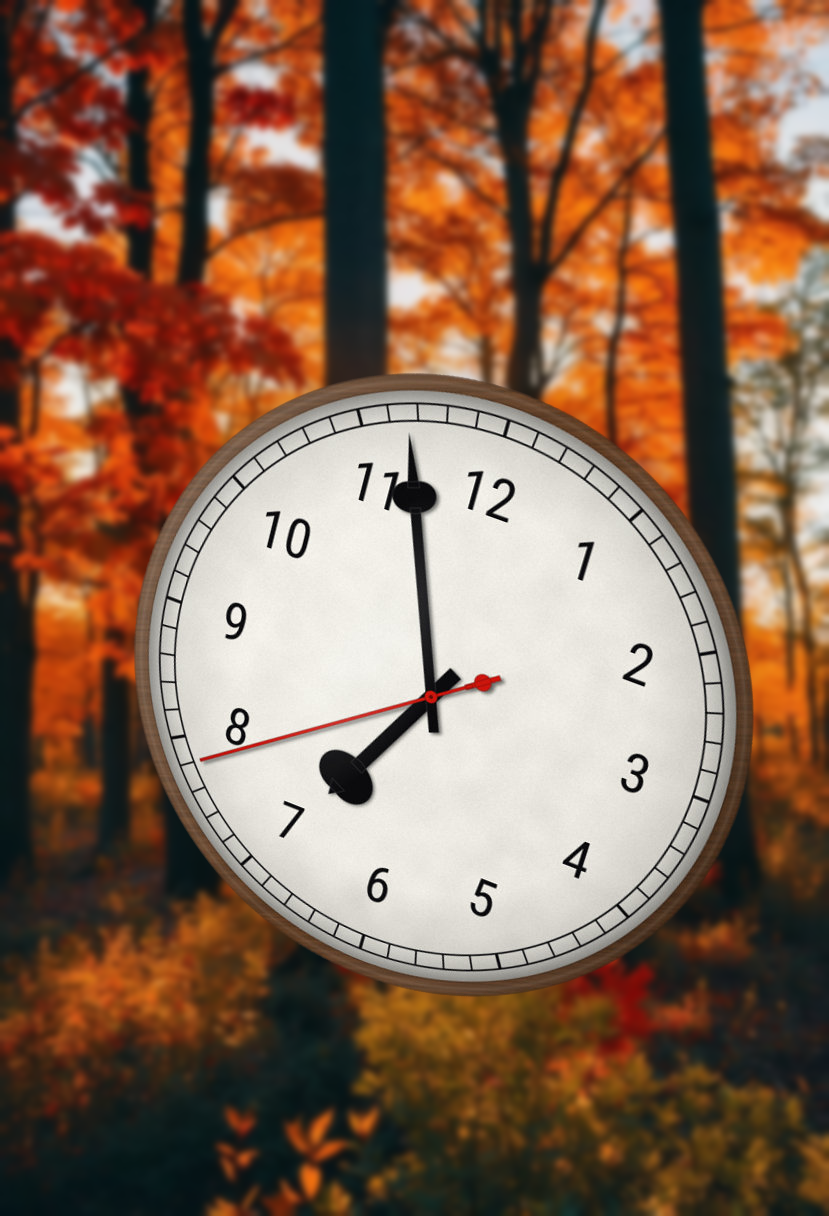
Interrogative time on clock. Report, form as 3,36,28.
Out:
6,56,39
